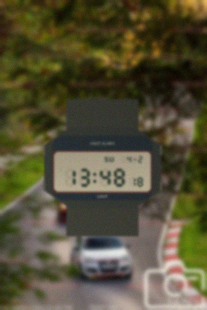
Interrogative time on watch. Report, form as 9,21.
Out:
13,48
